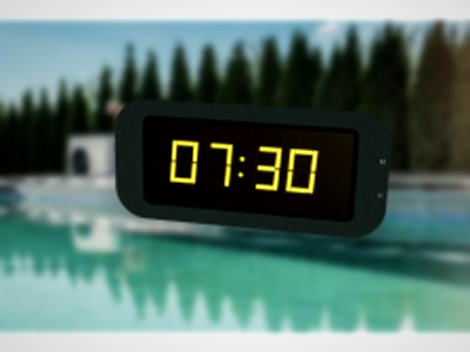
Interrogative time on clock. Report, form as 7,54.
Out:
7,30
